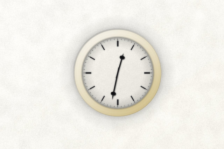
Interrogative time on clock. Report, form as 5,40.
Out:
12,32
